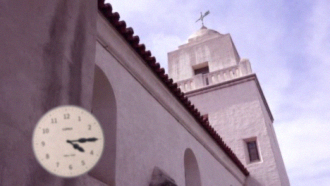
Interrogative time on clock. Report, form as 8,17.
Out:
4,15
